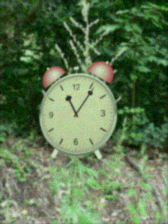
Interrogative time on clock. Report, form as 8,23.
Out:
11,06
